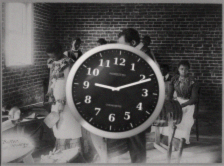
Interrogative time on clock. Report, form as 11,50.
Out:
9,11
